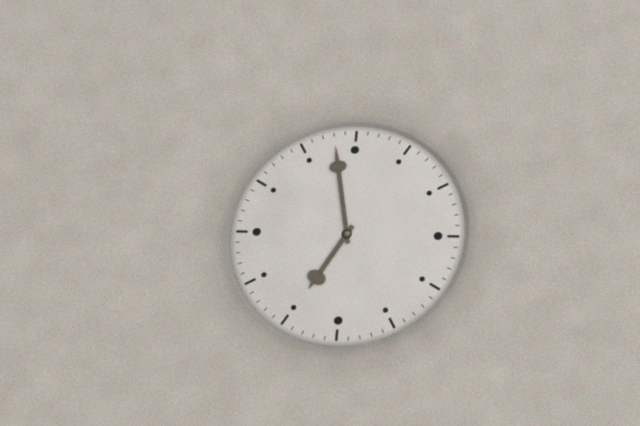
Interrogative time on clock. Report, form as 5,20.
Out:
6,58
